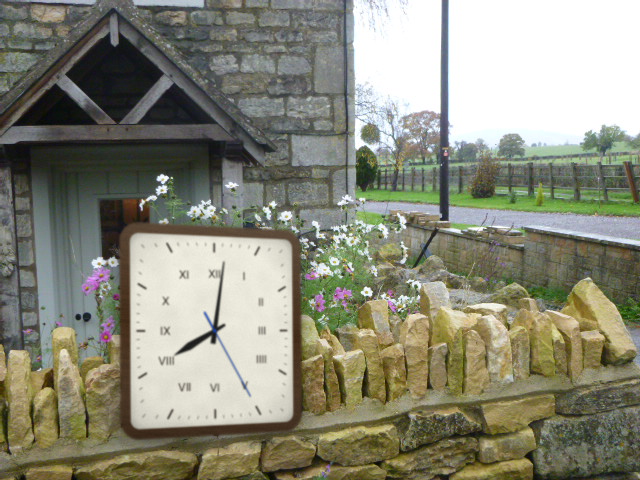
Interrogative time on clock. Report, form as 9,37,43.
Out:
8,01,25
